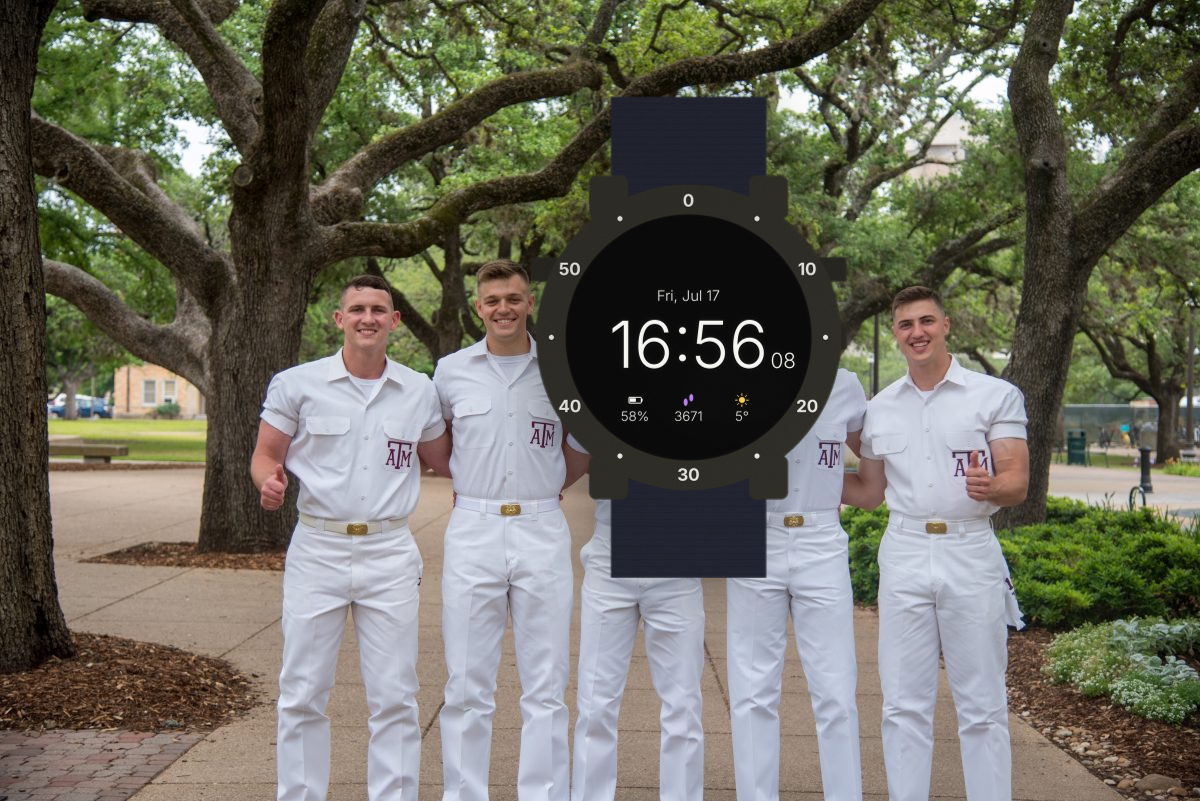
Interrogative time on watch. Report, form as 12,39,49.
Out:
16,56,08
